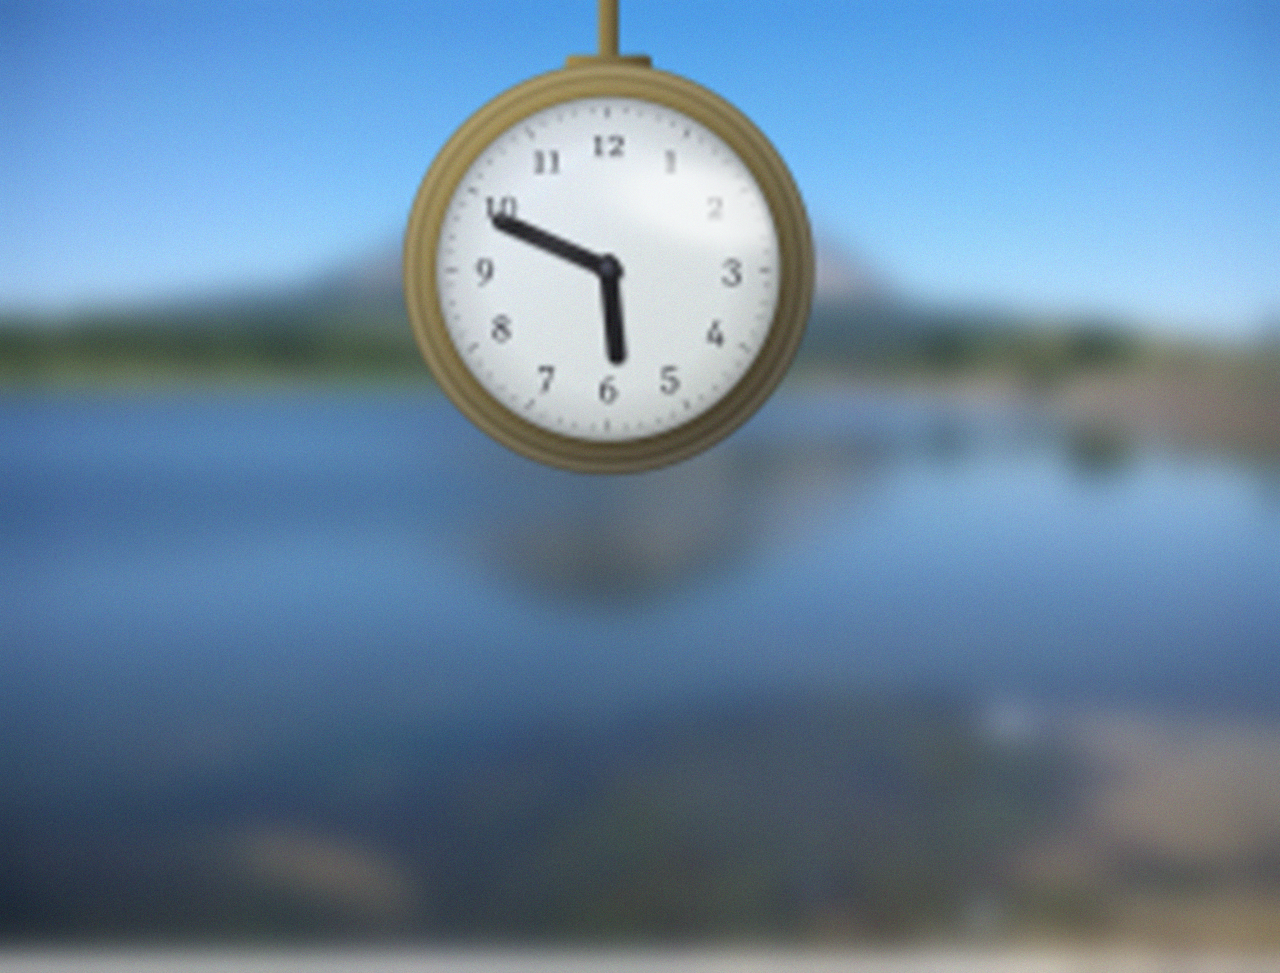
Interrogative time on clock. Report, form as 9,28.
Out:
5,49
